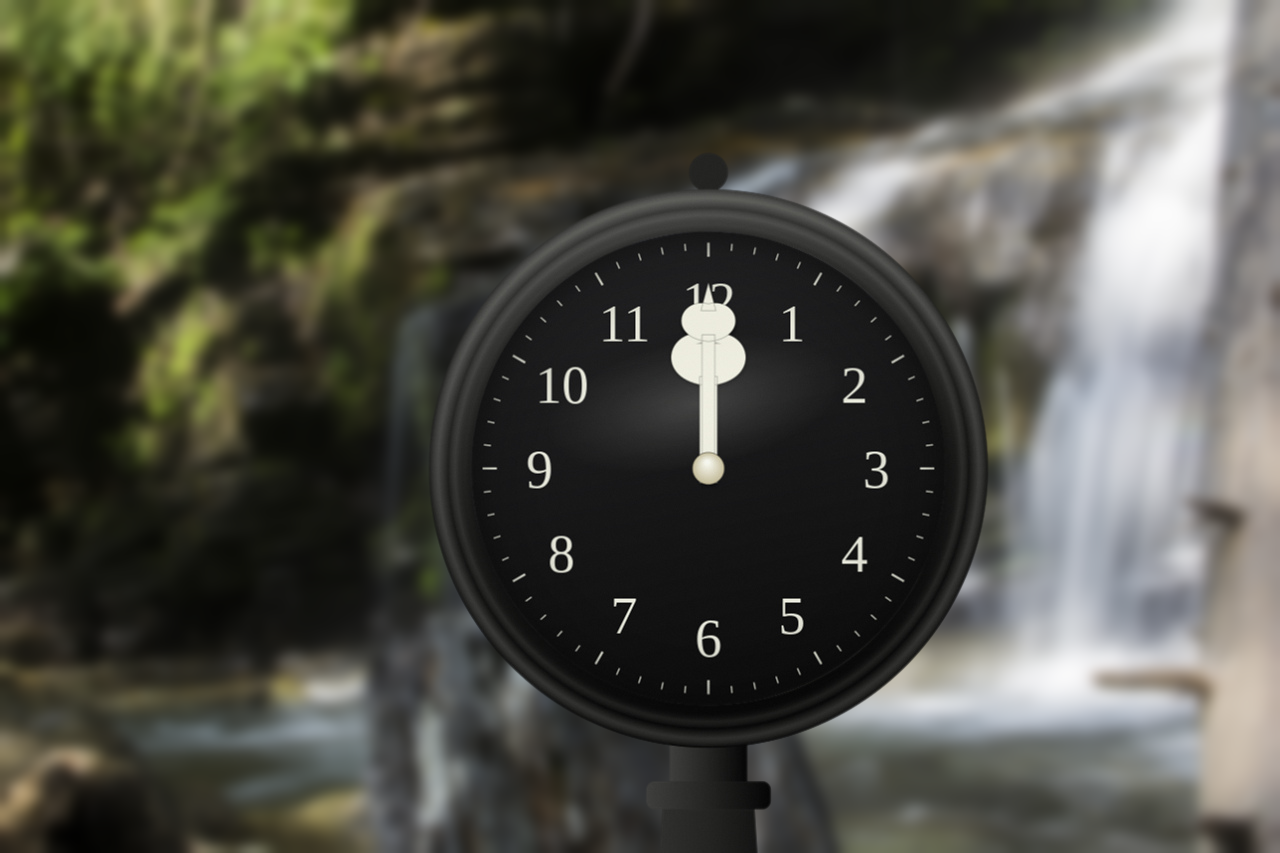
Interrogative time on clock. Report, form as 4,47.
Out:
12,00
